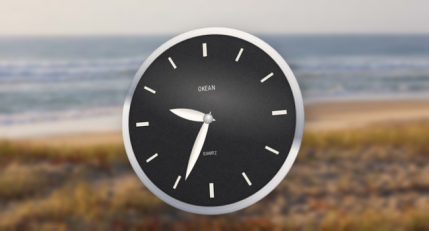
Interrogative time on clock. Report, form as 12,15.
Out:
9,34
